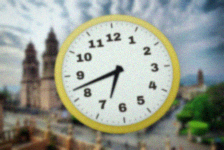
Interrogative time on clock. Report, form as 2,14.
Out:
6,42
